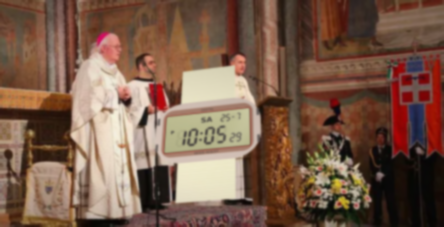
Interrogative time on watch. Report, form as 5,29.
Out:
10,05
